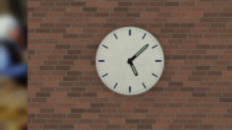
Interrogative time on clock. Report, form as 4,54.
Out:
5,08
